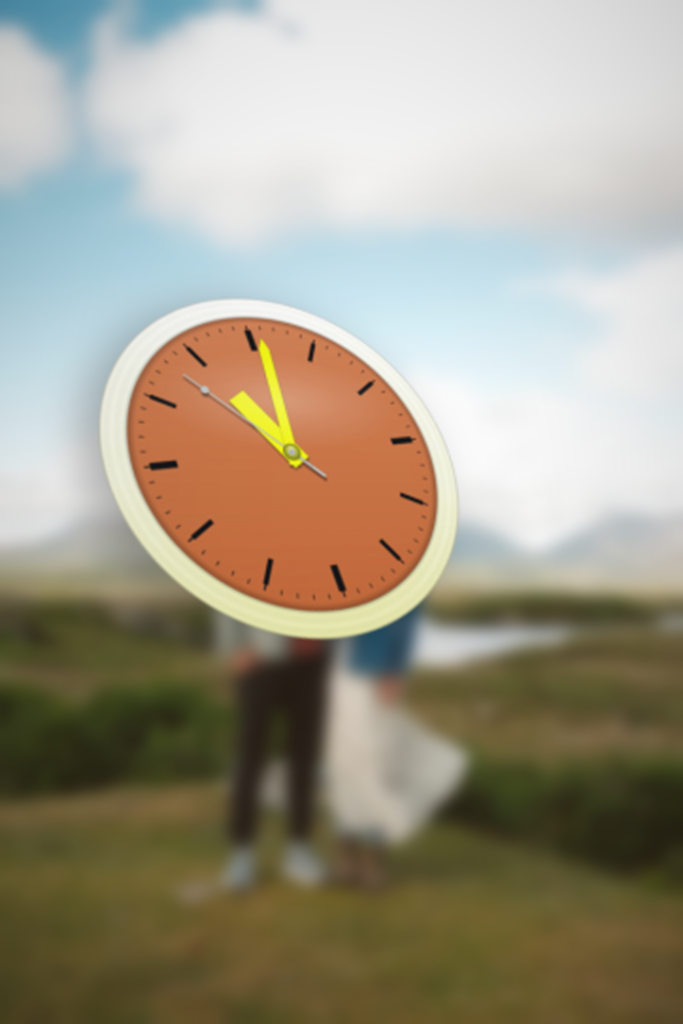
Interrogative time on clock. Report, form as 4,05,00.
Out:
11,00,53
